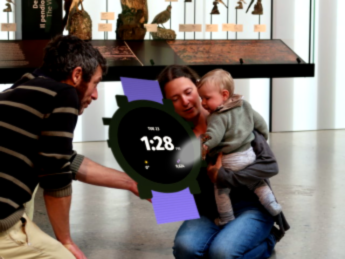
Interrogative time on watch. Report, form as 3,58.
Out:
1,28
